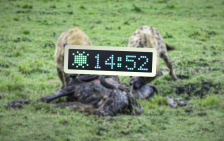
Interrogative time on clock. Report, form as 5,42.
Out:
14,52
